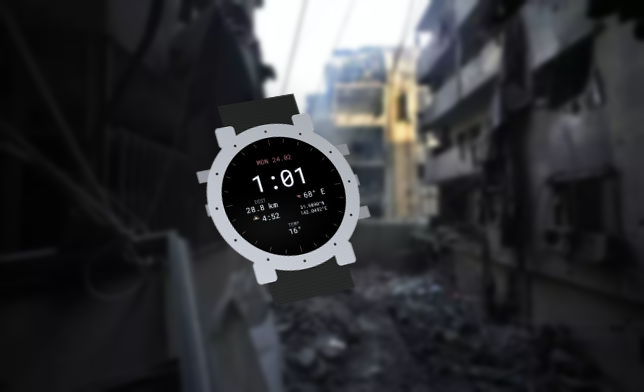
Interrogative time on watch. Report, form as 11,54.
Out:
1,01
